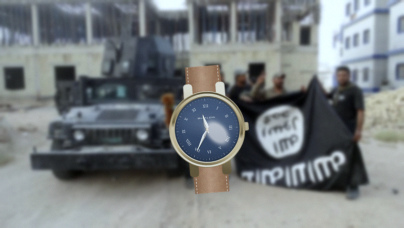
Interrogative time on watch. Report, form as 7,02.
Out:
11,35
